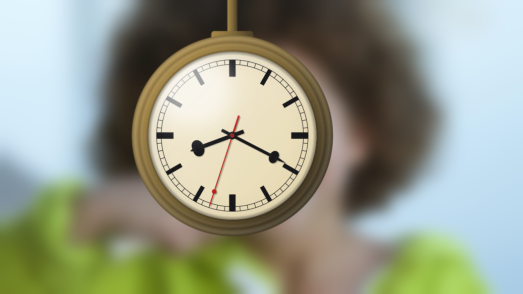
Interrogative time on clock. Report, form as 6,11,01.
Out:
8,19,33
